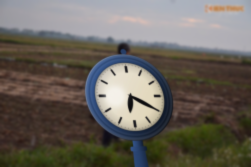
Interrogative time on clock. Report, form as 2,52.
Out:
6,20
